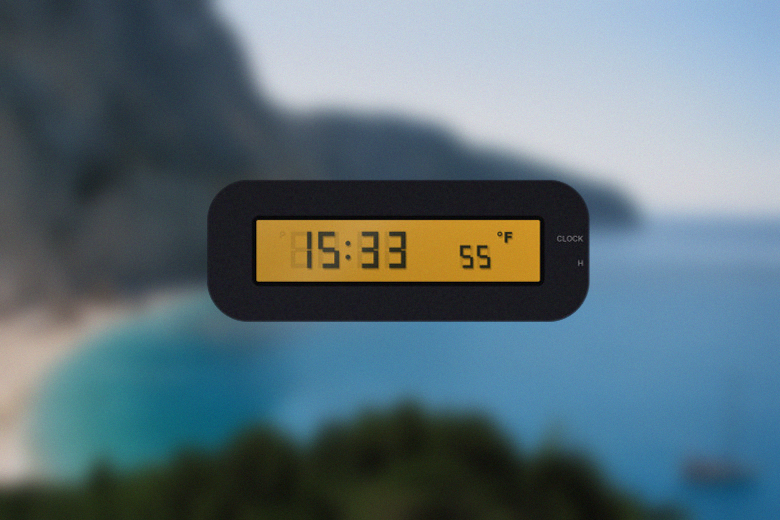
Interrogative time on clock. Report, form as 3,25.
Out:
15,33
